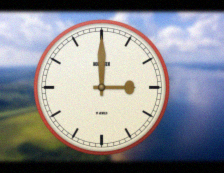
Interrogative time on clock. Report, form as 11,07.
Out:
3,00
